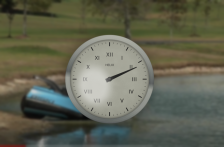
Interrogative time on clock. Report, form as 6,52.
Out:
2,11
